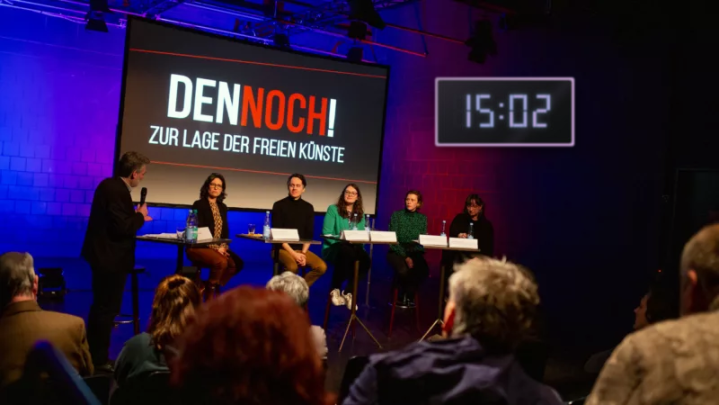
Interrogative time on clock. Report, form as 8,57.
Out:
15,02
